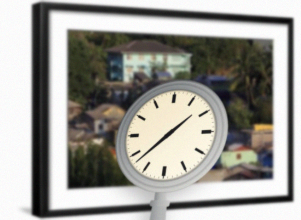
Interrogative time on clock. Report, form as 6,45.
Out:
1,38
